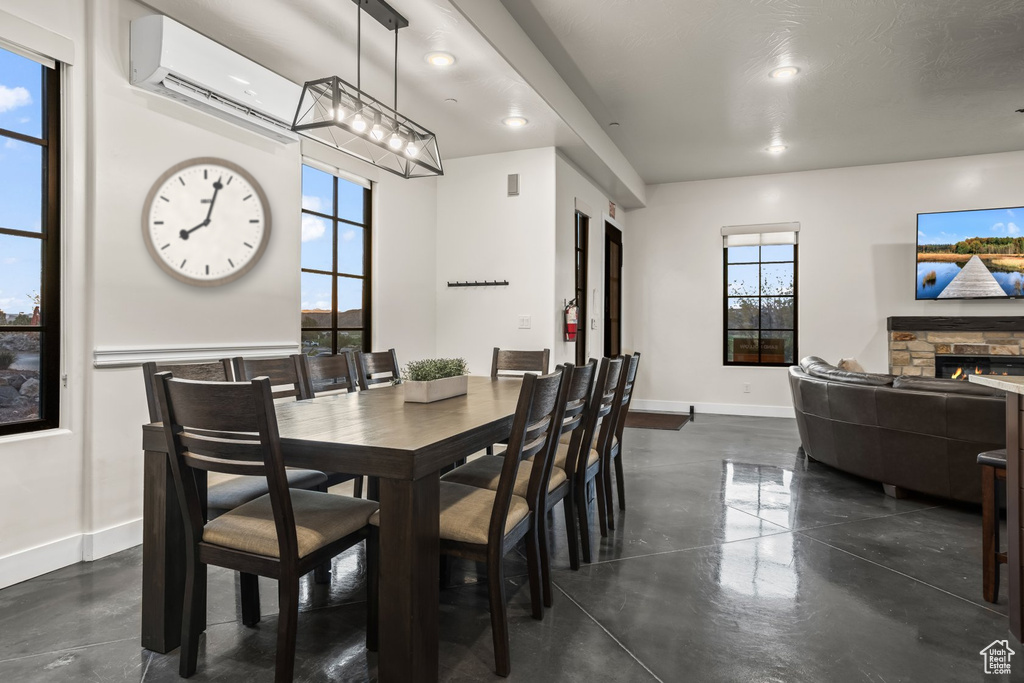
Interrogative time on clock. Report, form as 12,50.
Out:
8,03
